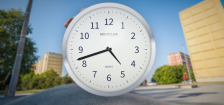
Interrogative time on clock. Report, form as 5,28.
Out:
4,42
